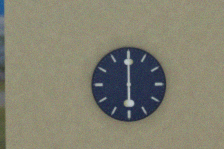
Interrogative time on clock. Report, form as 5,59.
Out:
6,00
